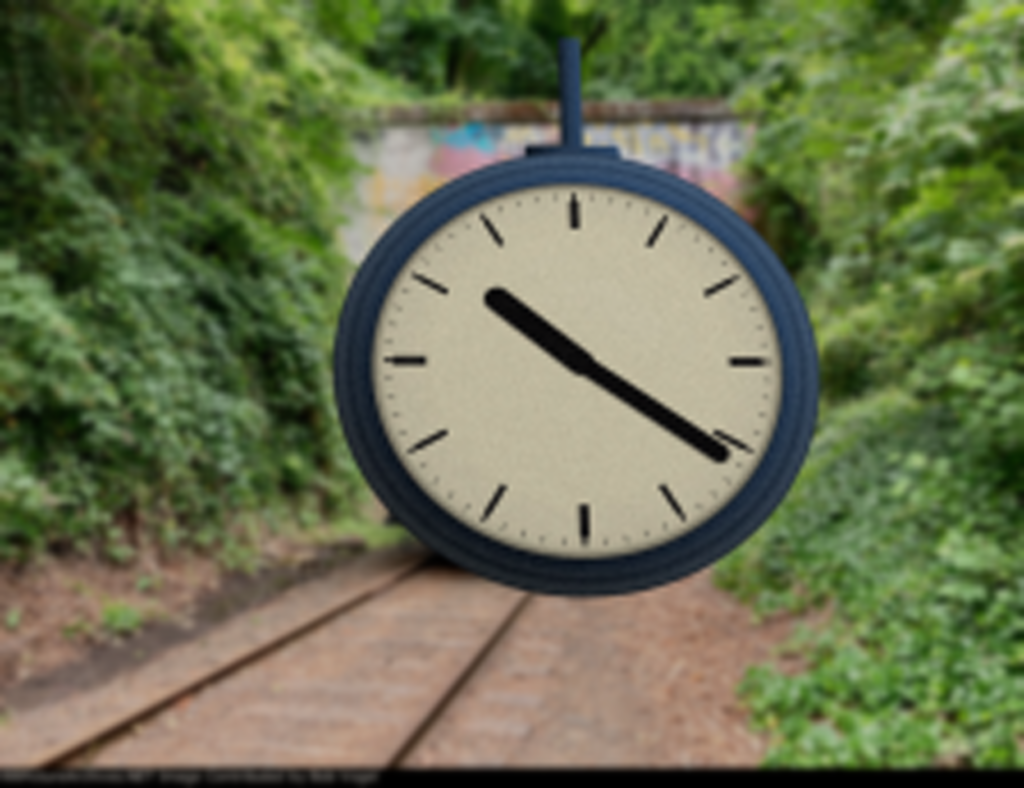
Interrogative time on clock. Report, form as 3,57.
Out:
10,21
